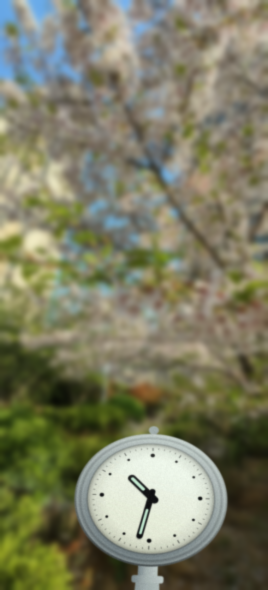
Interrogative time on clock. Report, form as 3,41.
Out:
10,32
